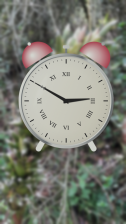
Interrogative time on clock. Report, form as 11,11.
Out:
2,50
